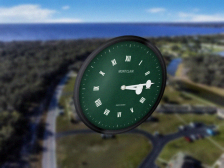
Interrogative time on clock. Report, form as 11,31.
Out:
3,14
